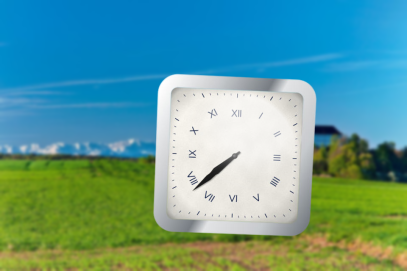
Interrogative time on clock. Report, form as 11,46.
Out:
7,38
